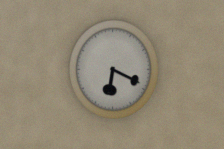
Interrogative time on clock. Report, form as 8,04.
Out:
6,19
